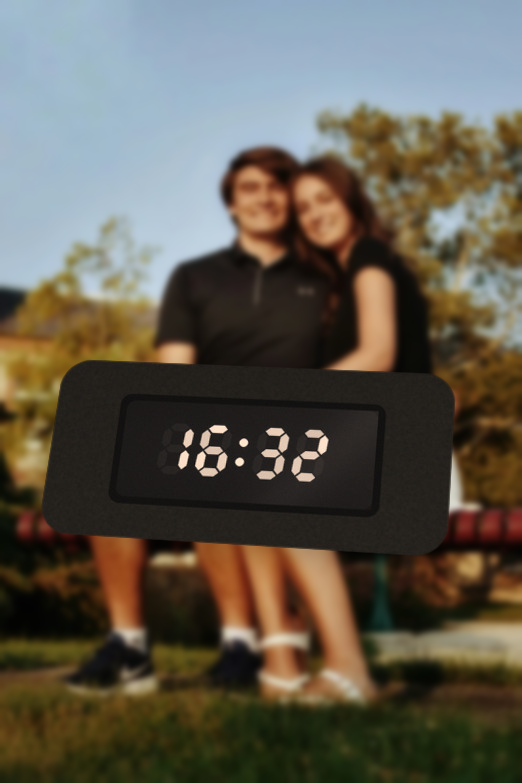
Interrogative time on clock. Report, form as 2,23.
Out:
16,32
